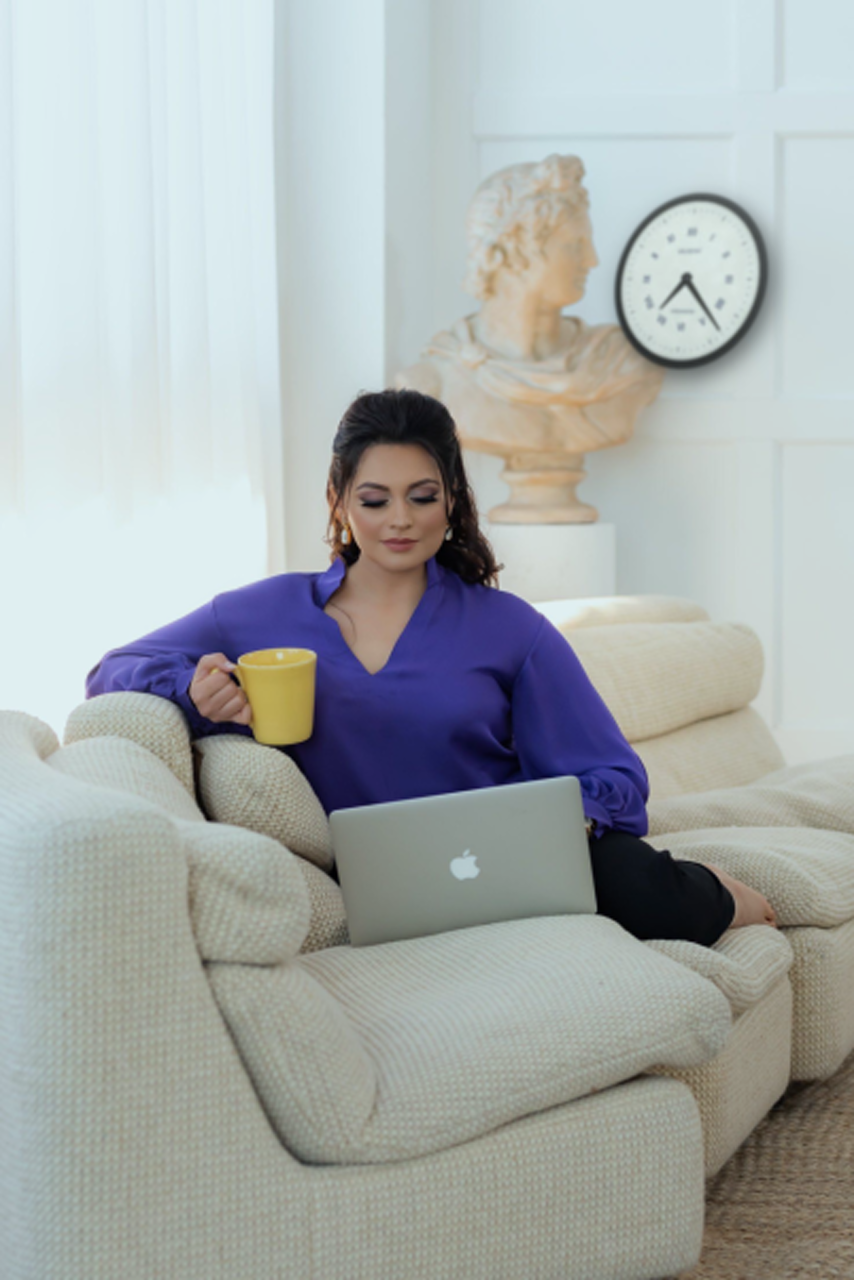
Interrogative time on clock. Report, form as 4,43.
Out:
7,23
